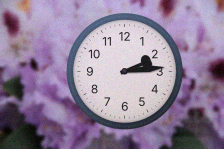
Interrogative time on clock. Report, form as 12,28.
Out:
2,14
